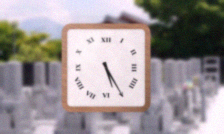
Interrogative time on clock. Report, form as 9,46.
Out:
5,25
